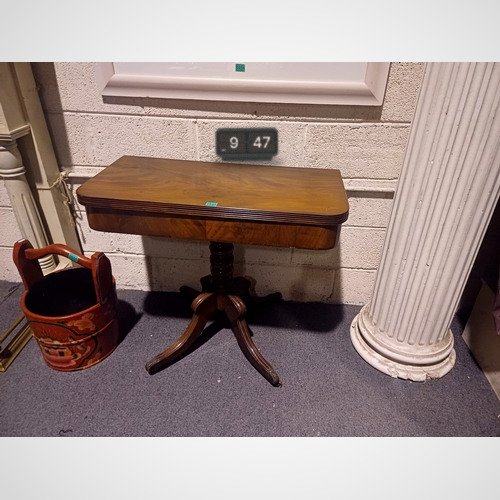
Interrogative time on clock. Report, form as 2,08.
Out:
9,47
